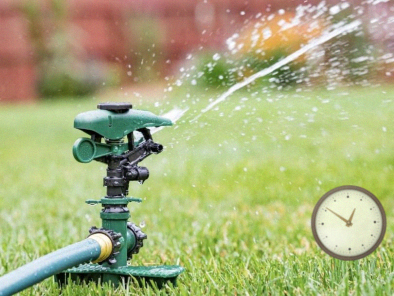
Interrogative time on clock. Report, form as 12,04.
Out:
12,51
